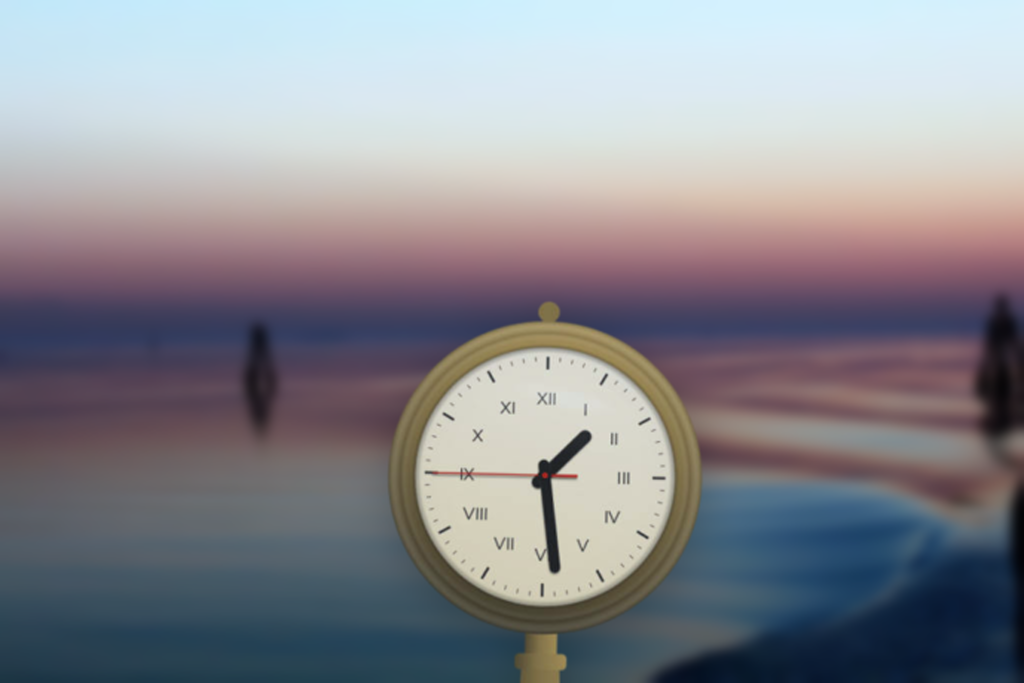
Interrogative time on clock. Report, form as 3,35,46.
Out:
1,28,45
